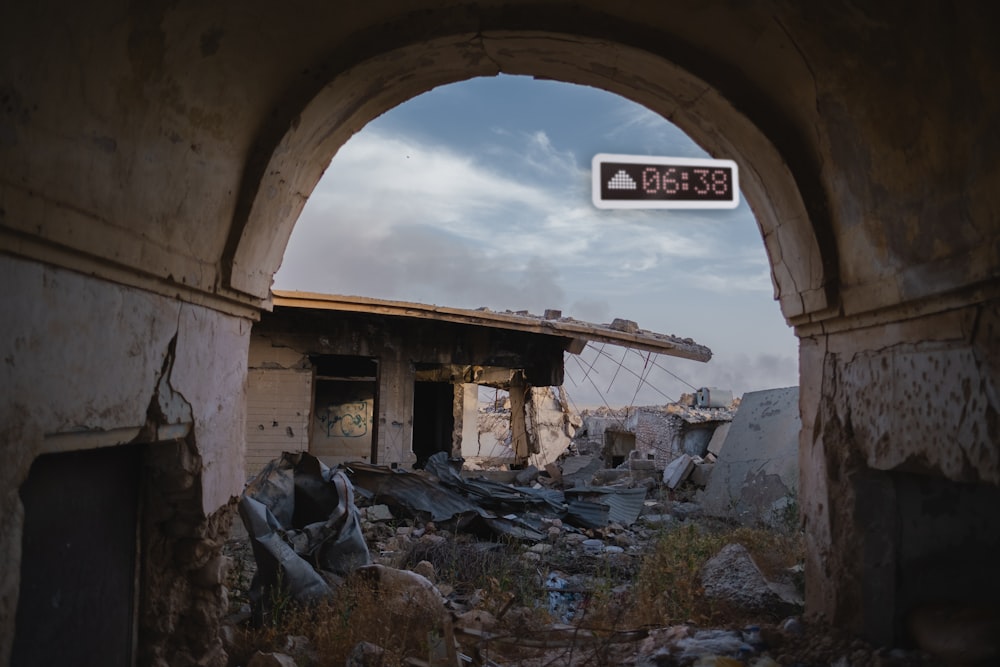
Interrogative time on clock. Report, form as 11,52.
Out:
6,38
